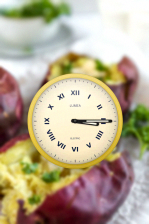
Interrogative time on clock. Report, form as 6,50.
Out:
3,15
